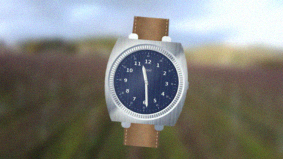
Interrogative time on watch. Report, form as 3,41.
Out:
11,29
